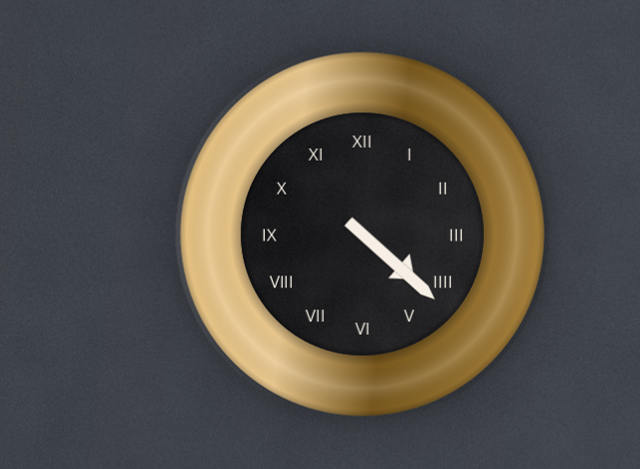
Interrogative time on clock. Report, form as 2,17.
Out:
4,22
